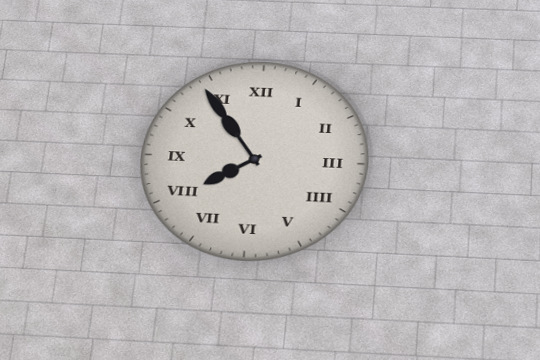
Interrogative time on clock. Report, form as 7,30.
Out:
7,54
